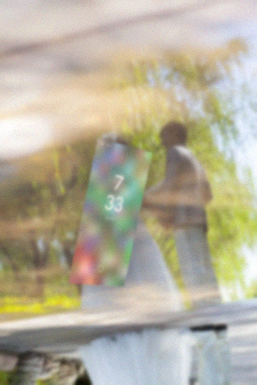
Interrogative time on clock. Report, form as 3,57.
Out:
7,33
